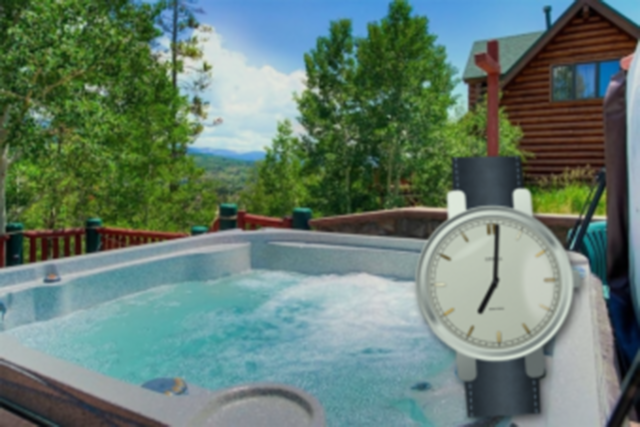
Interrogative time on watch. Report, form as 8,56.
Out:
7,01
